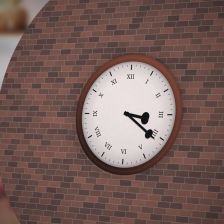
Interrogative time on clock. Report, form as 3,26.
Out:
3,21
